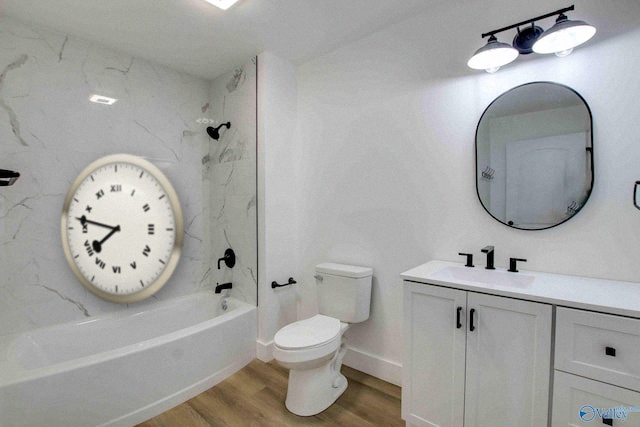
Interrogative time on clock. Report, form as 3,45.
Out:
7,47
